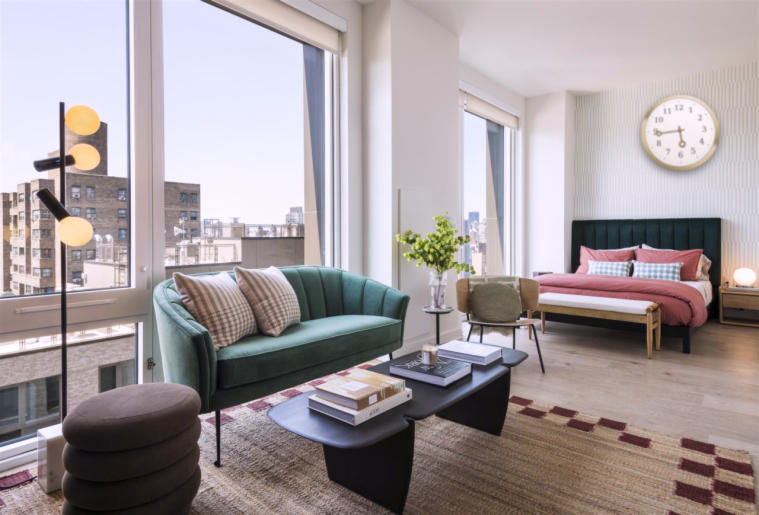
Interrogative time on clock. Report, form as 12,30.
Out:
5,44
